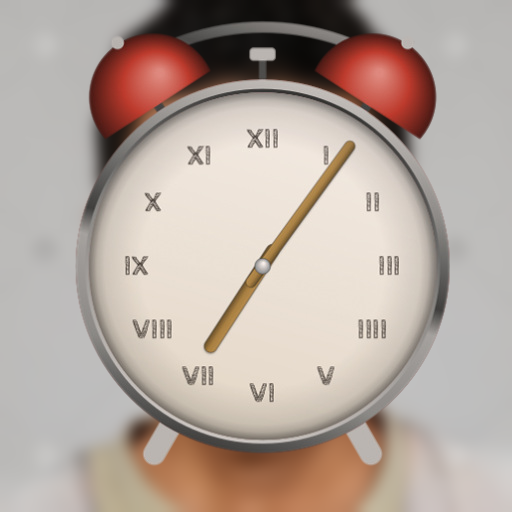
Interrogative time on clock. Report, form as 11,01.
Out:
7,06
